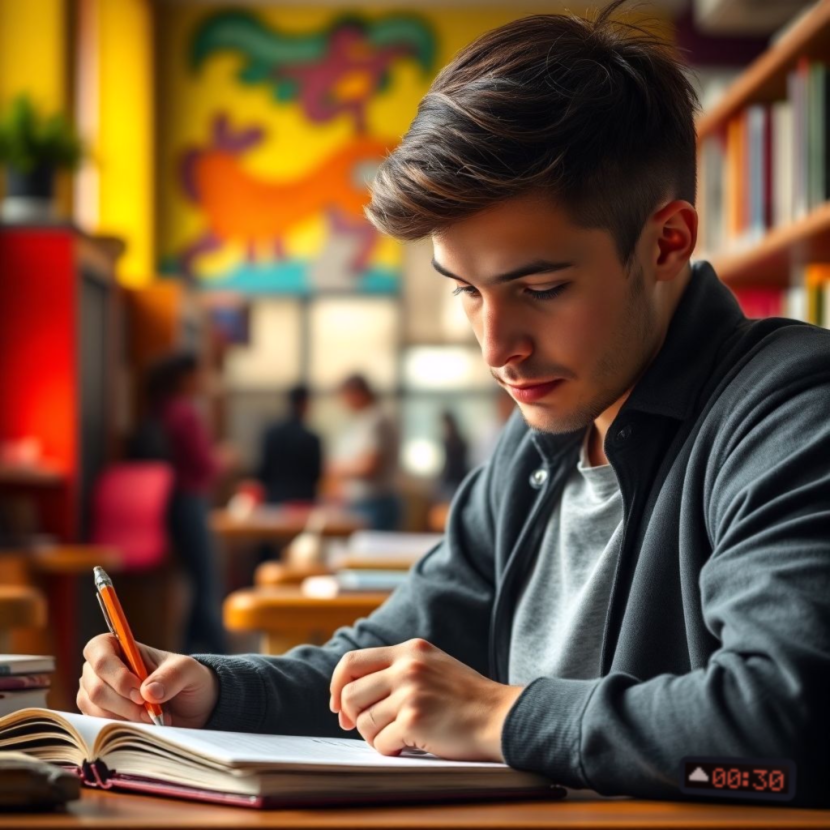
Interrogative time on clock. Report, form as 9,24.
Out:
0,30
